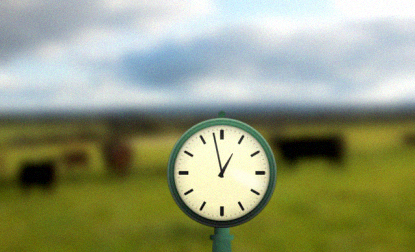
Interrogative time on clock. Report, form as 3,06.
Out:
12,58
